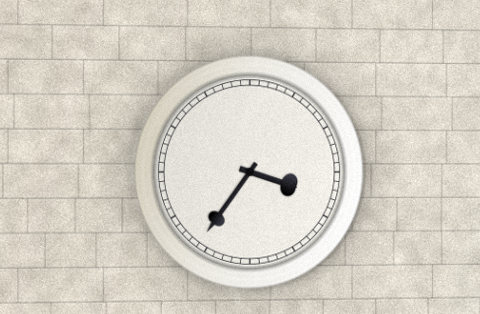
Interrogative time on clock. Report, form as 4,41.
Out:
3,36
